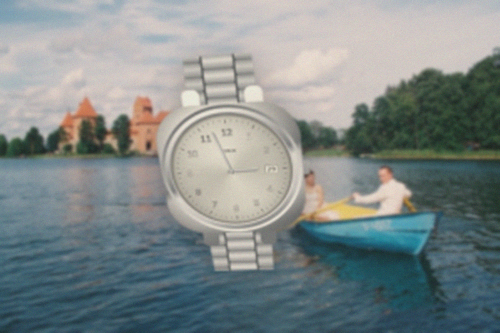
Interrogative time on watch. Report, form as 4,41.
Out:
2,57
